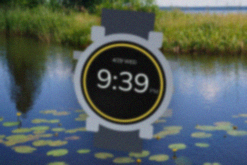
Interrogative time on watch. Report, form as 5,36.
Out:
9,39
